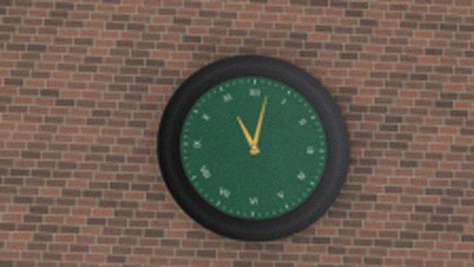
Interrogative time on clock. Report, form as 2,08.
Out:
11,02
